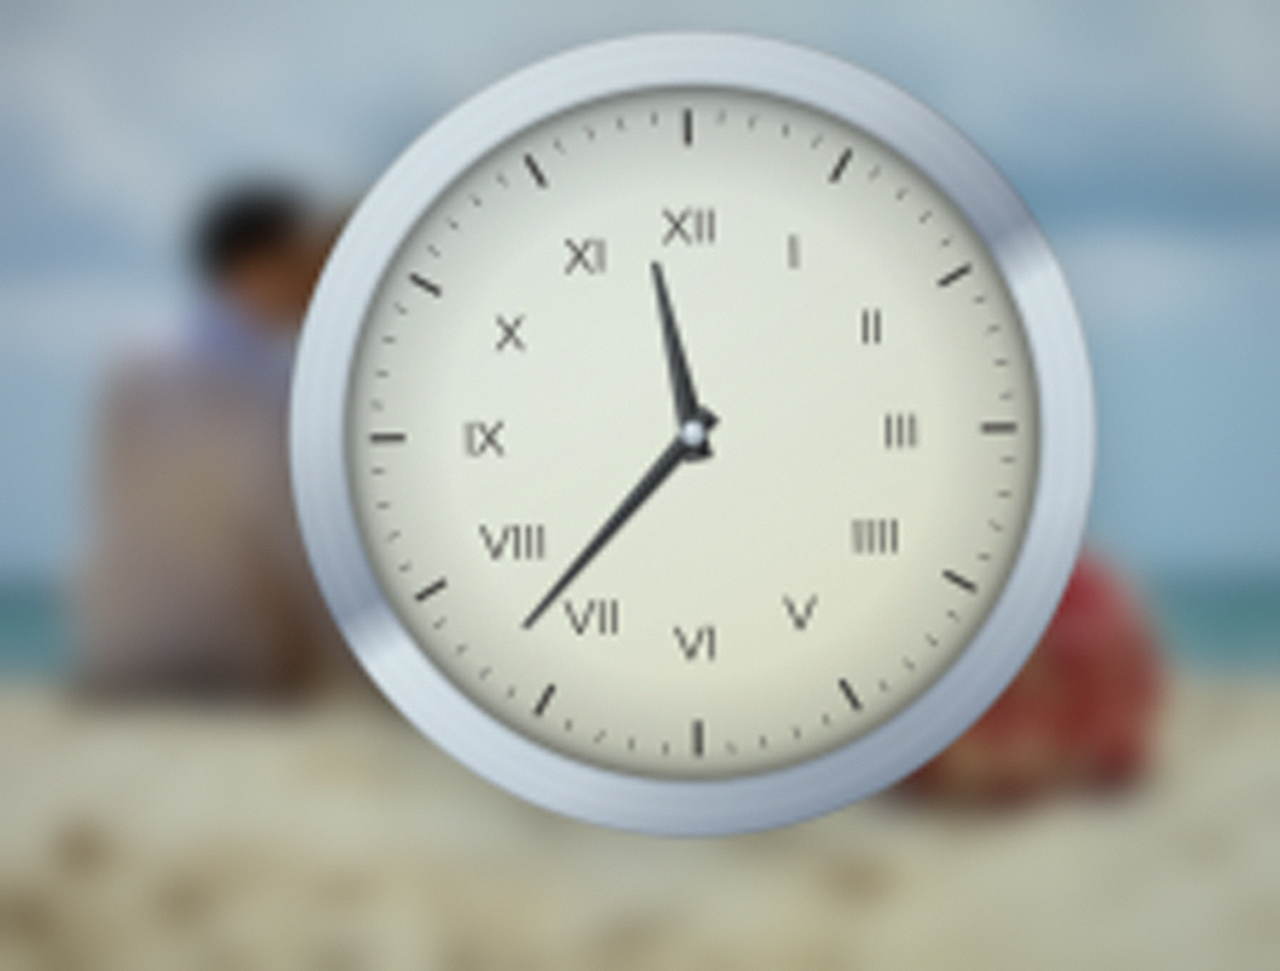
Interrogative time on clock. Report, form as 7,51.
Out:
11,37
